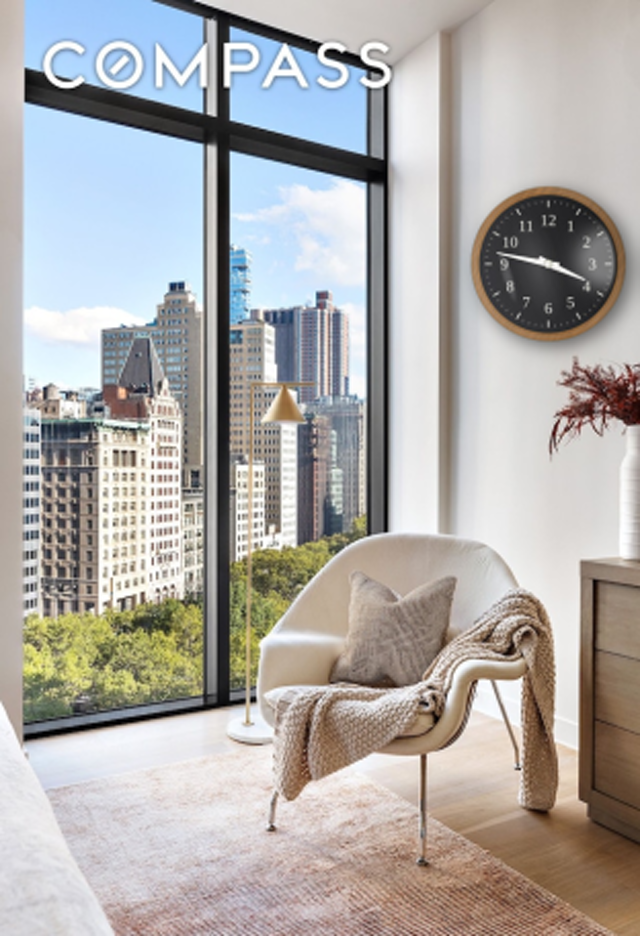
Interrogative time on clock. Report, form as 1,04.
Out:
3,47
